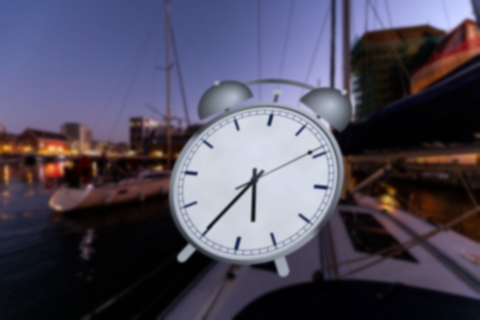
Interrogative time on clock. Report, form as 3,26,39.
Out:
5,35,09
